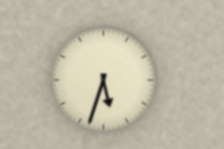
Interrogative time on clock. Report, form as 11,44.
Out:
5,33
